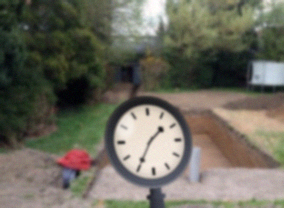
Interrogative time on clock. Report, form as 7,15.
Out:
1,35
